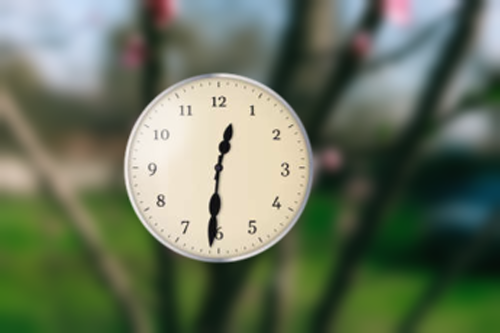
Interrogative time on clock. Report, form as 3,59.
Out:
12,31
